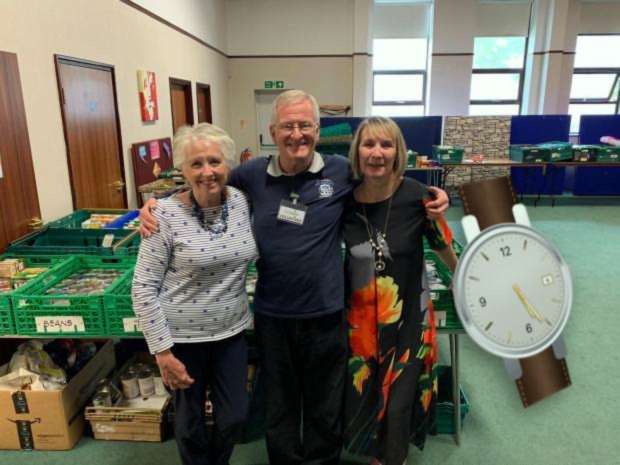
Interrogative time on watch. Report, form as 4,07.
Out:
5,26
